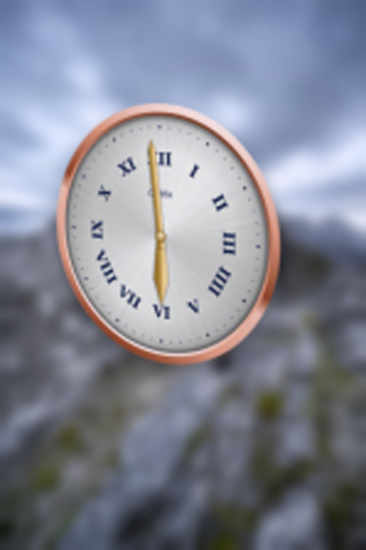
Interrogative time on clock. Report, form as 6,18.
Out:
5,59
